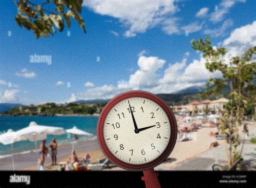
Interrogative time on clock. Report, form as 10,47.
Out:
3,00
